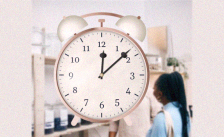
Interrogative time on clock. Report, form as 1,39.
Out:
12,08
